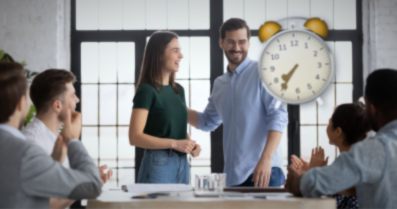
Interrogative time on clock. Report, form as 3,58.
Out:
7,36
